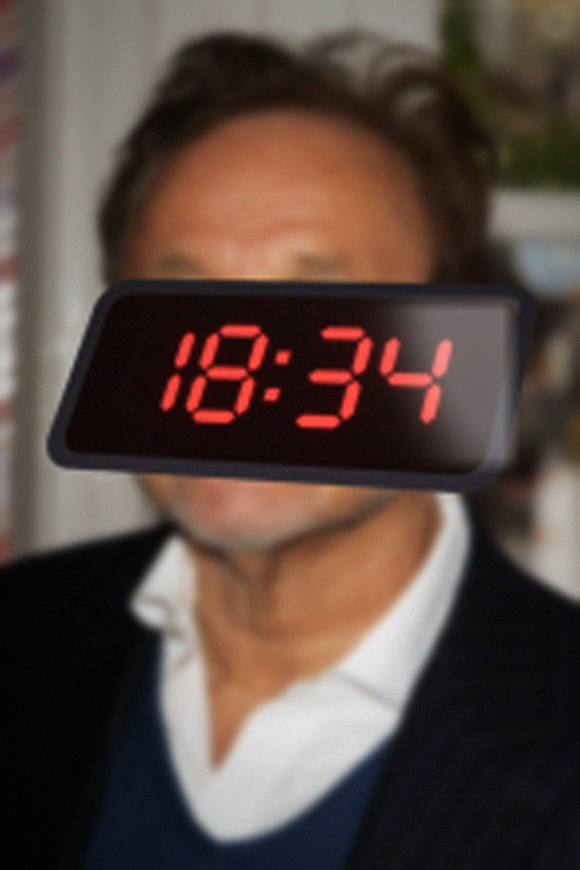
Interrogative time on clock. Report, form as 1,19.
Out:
18,34
